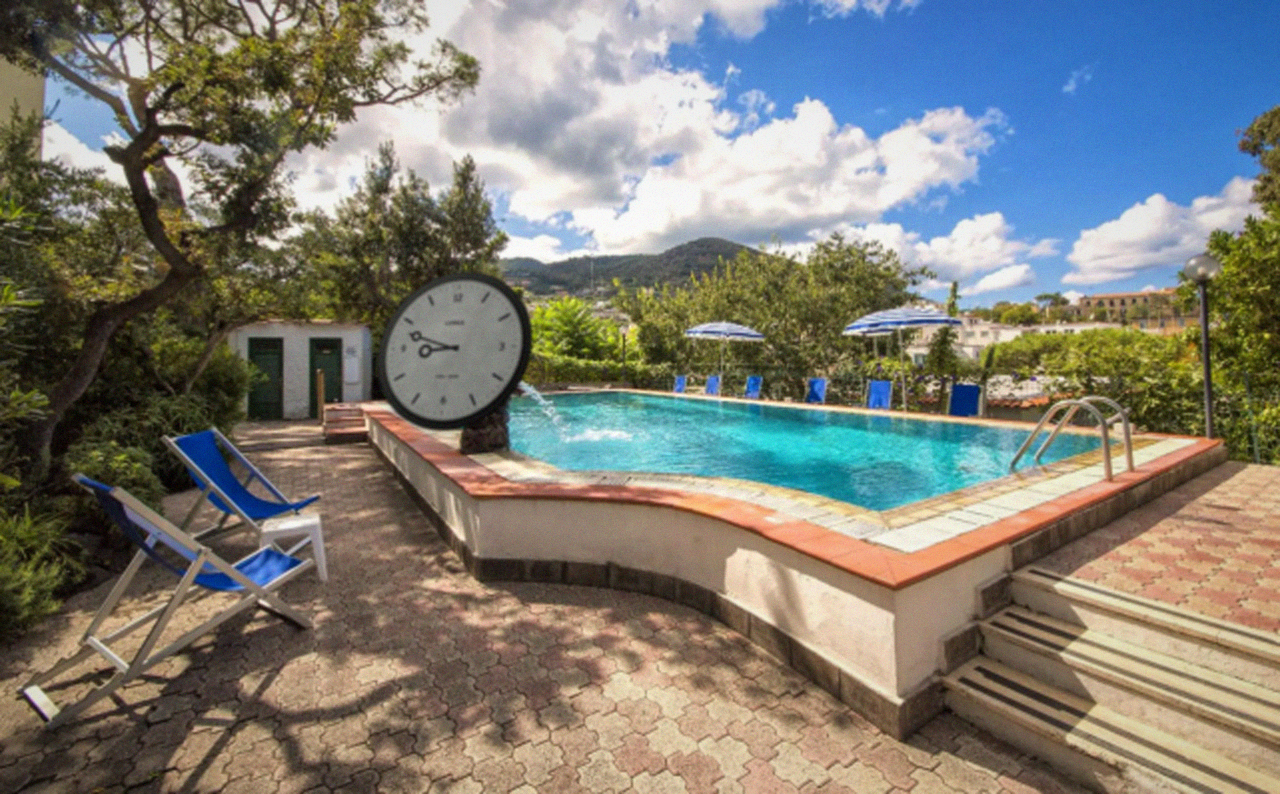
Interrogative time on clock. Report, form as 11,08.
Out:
8,48
